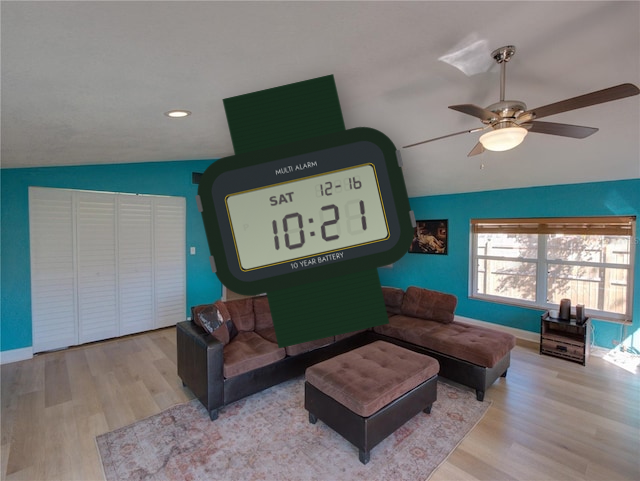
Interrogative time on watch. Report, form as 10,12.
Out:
10,21
